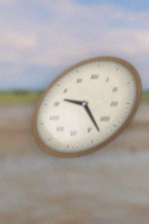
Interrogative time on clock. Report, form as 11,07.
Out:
9,23
